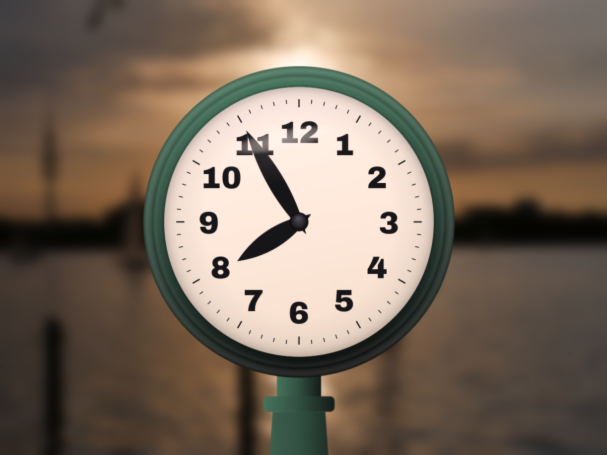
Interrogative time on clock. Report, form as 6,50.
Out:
7,55
